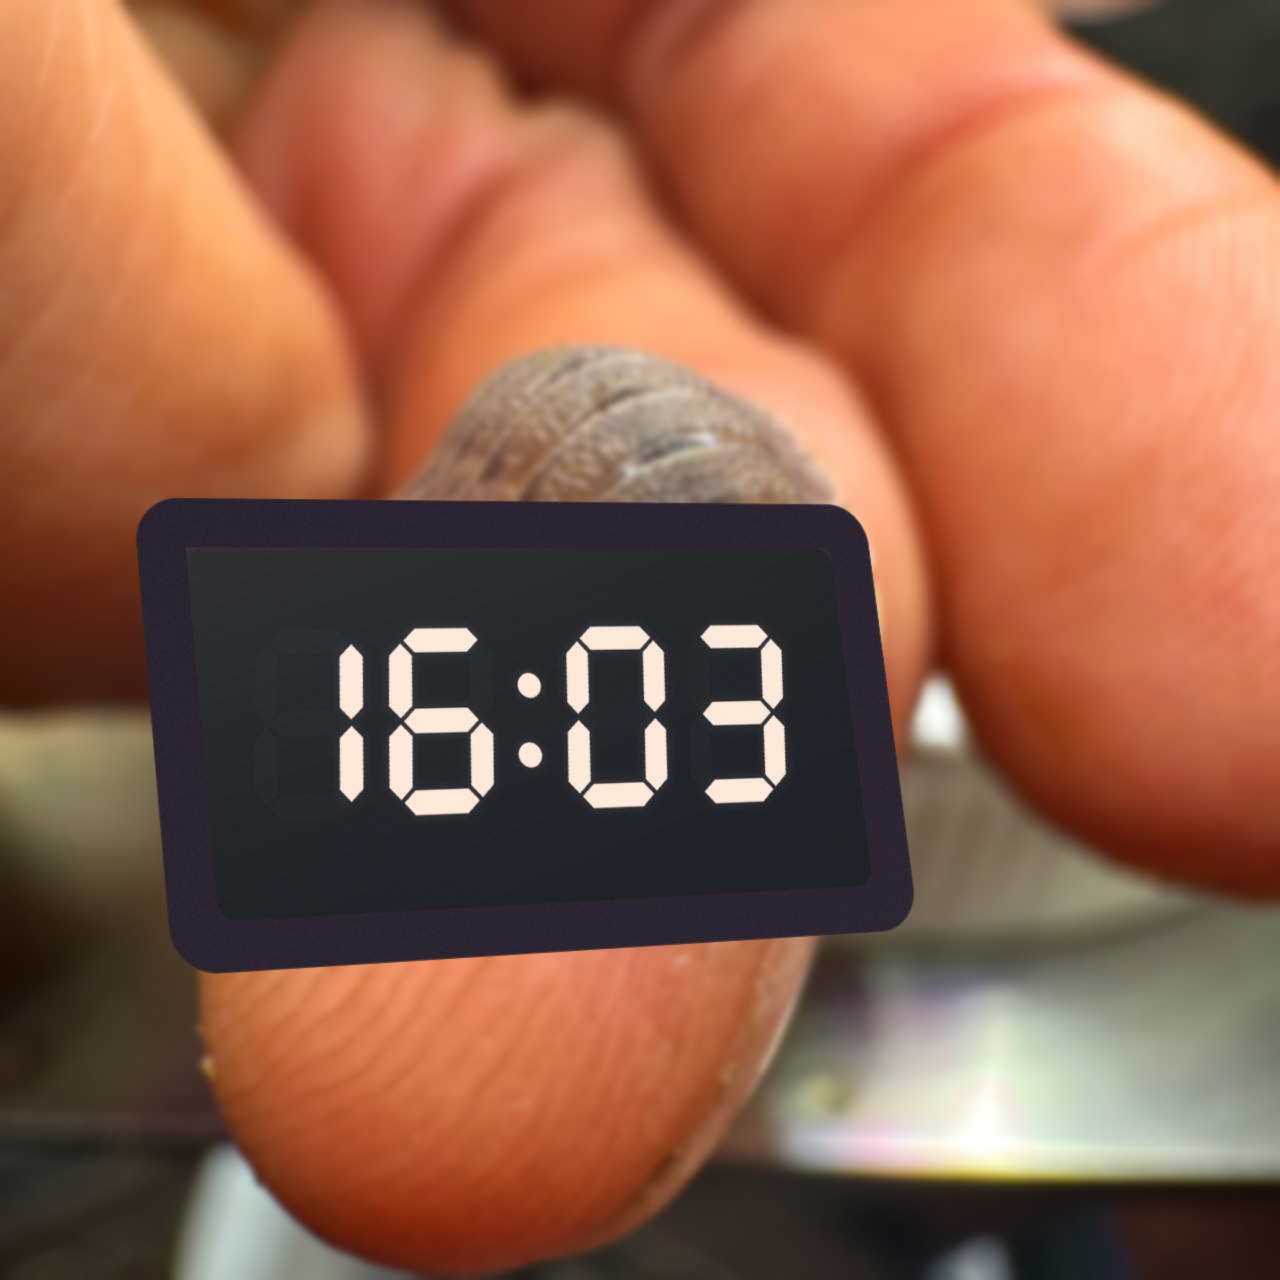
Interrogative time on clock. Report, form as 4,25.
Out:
16,03
